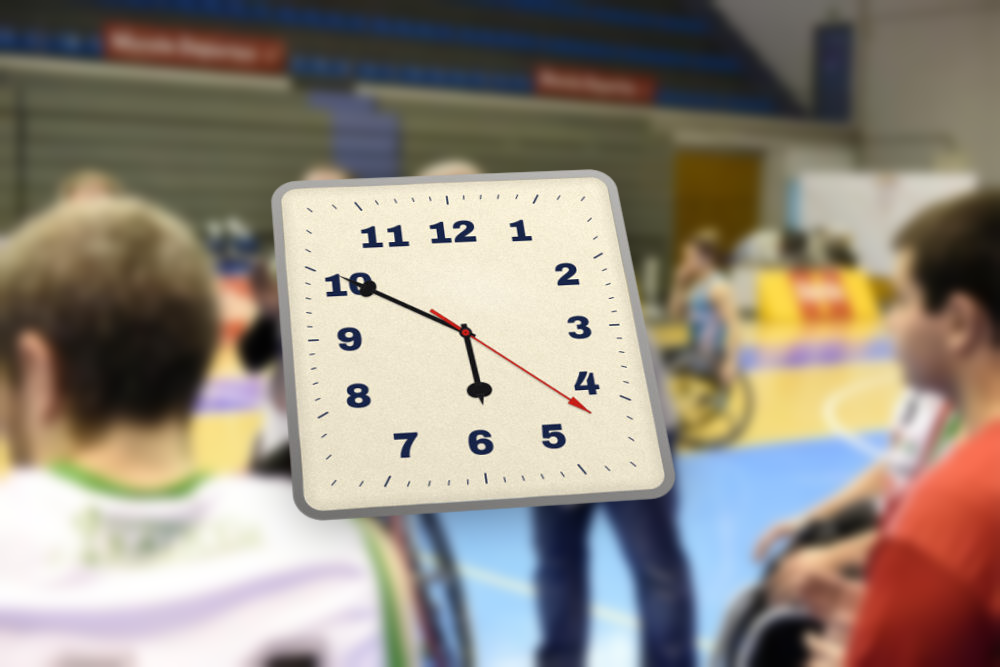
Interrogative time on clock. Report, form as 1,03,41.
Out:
5,50,22
